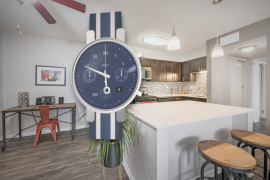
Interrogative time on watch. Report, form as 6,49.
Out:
5,49
